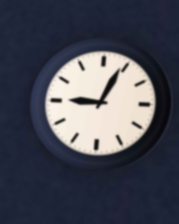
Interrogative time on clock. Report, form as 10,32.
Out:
9,04
